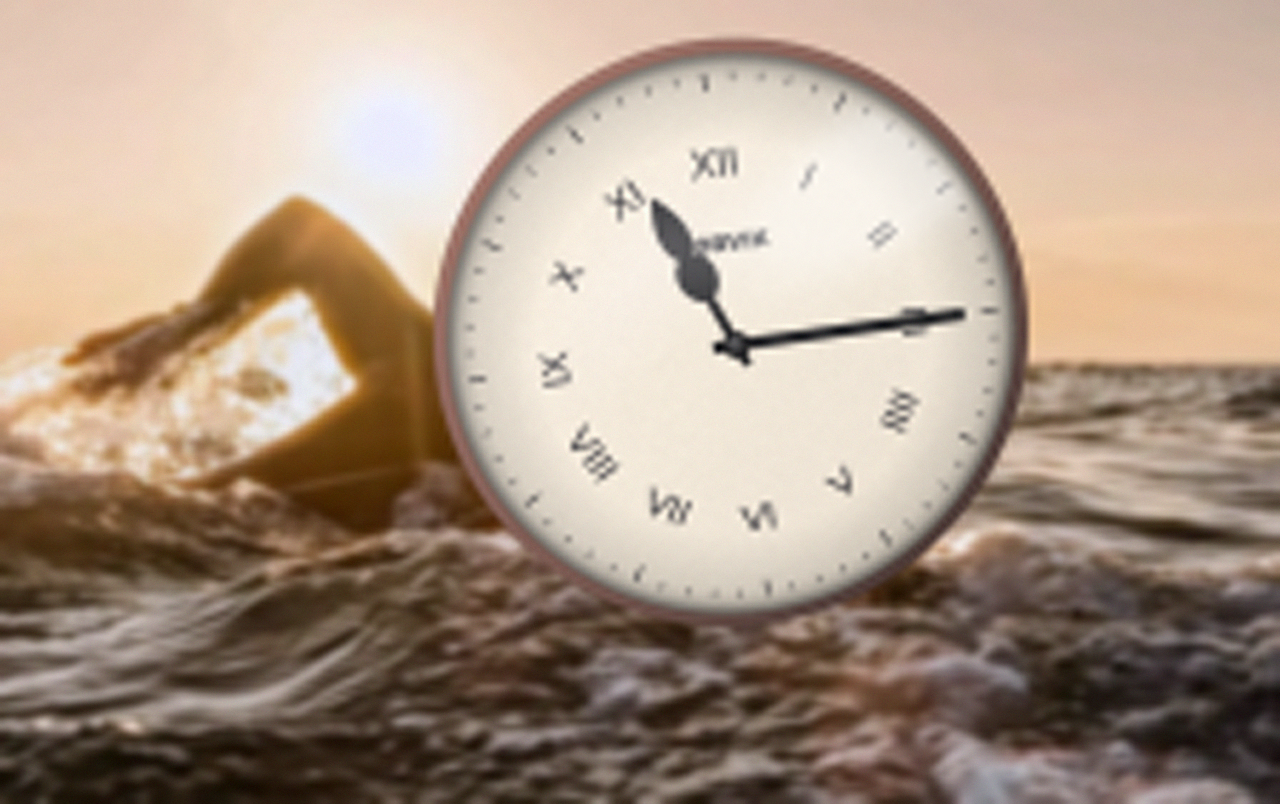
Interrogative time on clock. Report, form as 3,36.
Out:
11,15
